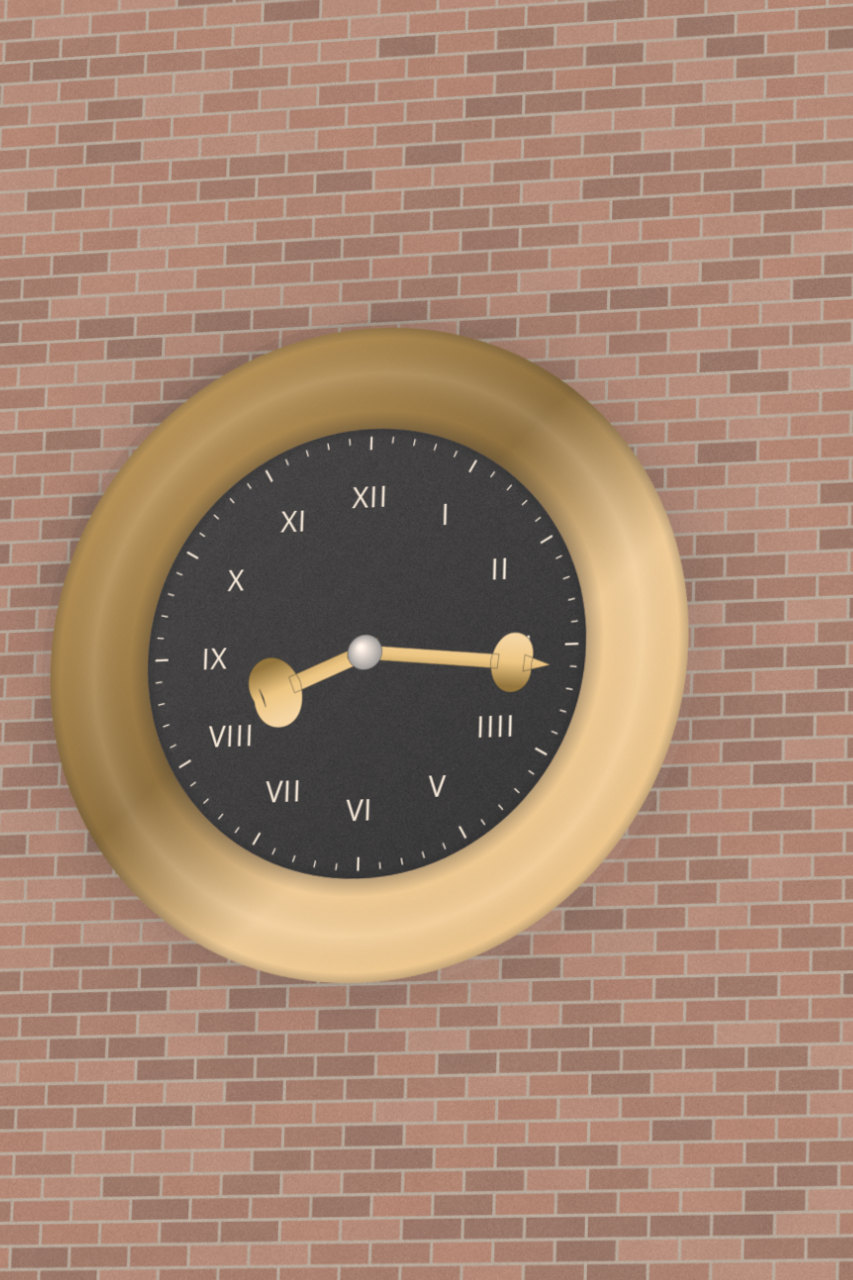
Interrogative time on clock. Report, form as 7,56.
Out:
8,16
